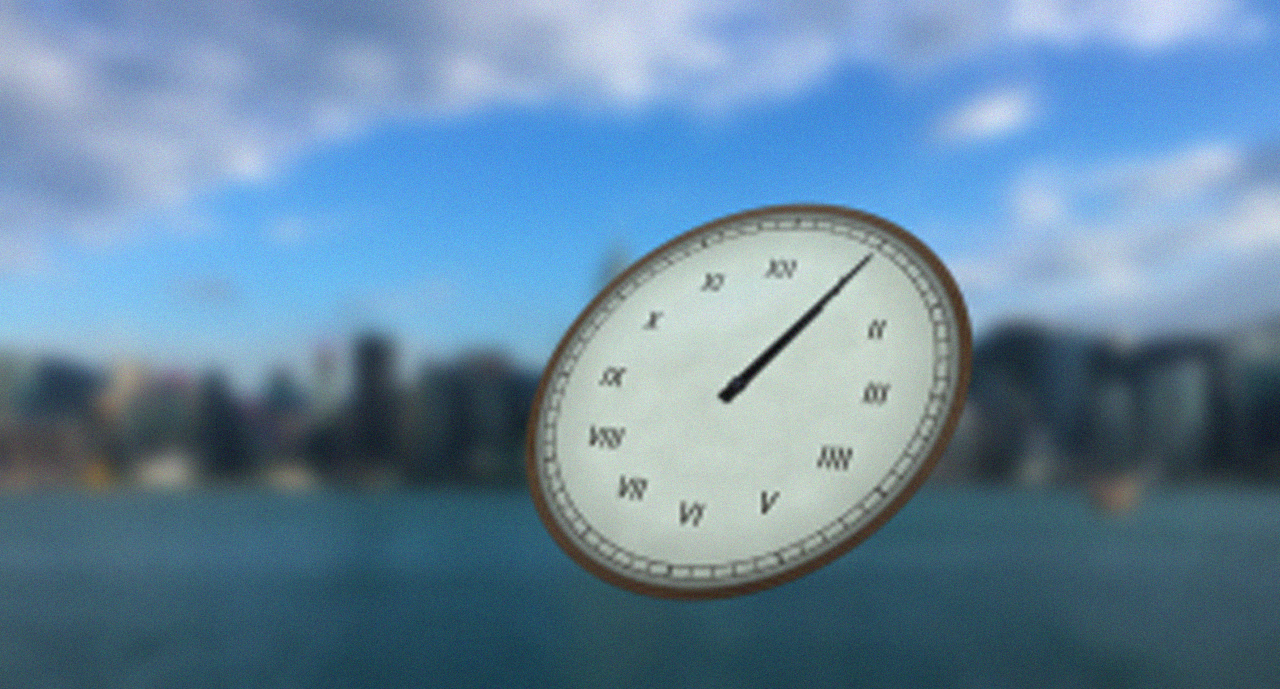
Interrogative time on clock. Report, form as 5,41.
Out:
1,05
